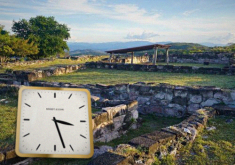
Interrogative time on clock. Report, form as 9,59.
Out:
3,27
